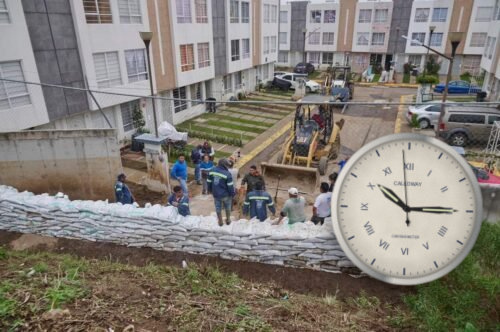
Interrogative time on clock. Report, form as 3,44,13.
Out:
10,14,59
